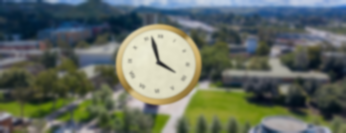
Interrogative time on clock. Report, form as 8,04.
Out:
3,57
